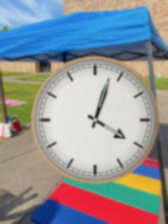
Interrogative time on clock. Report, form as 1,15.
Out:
4,03
